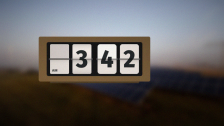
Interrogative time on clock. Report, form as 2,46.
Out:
3,42
